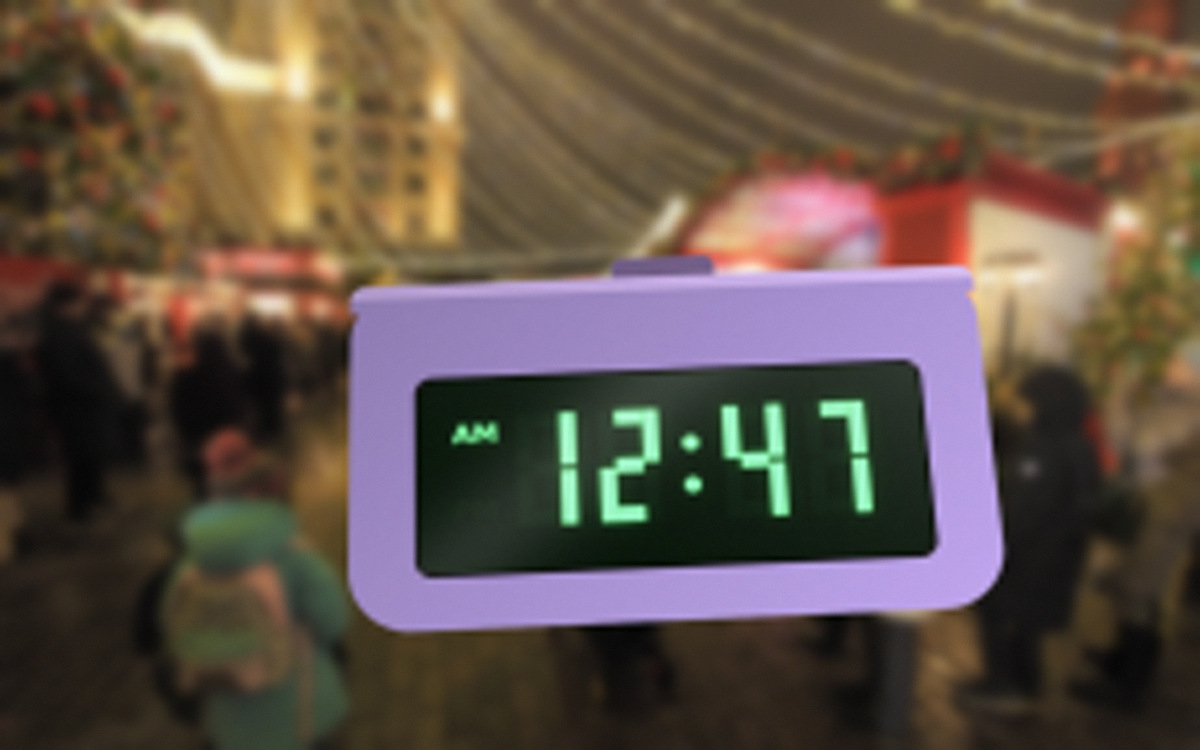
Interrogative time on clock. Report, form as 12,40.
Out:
12,47
